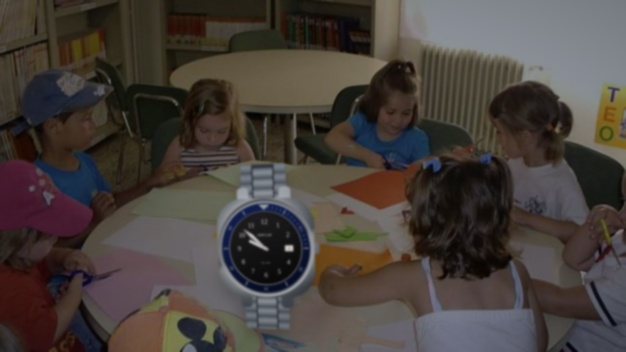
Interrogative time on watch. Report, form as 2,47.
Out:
9,52
